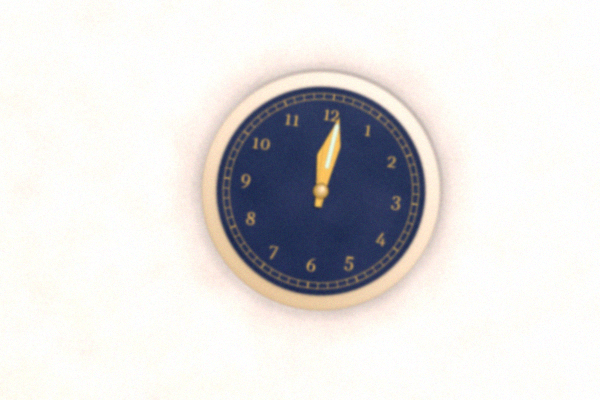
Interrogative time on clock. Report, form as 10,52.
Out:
12,01
